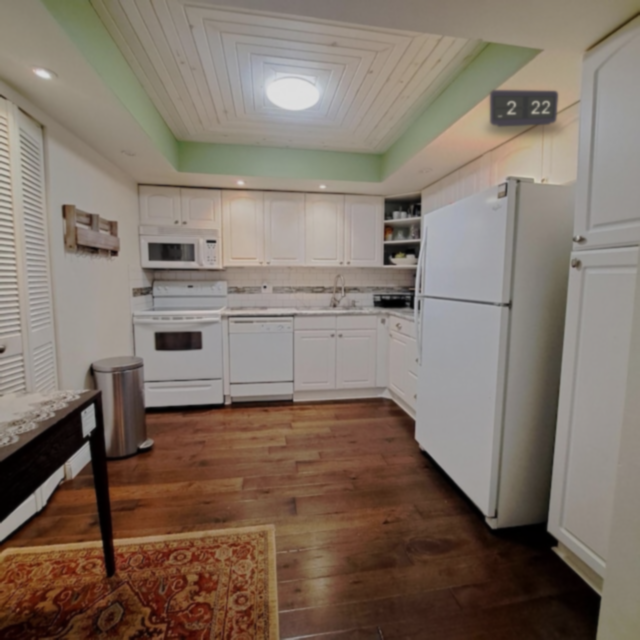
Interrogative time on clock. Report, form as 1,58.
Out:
2,22
